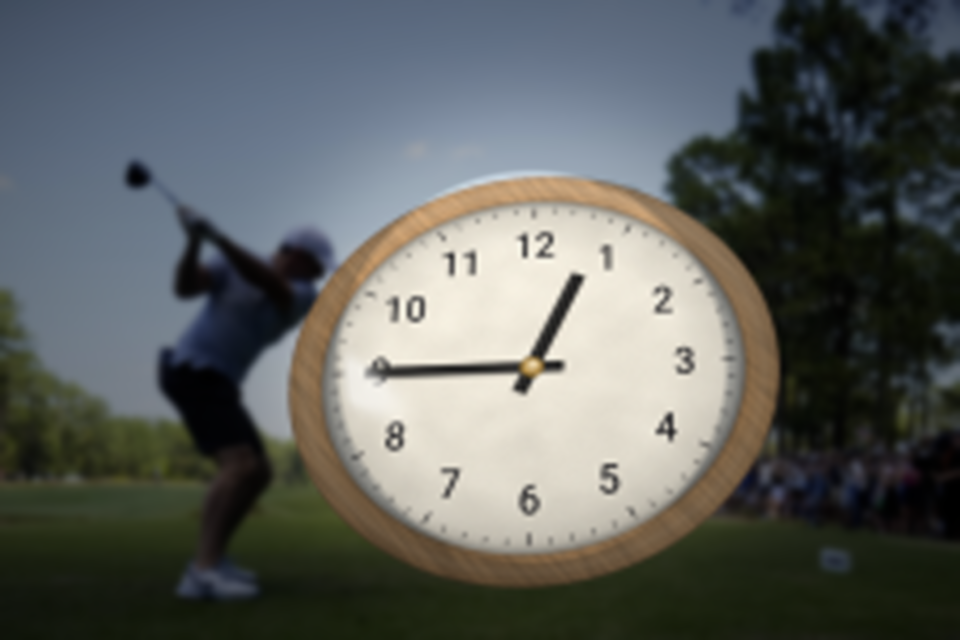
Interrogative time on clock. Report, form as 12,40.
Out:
12,45
